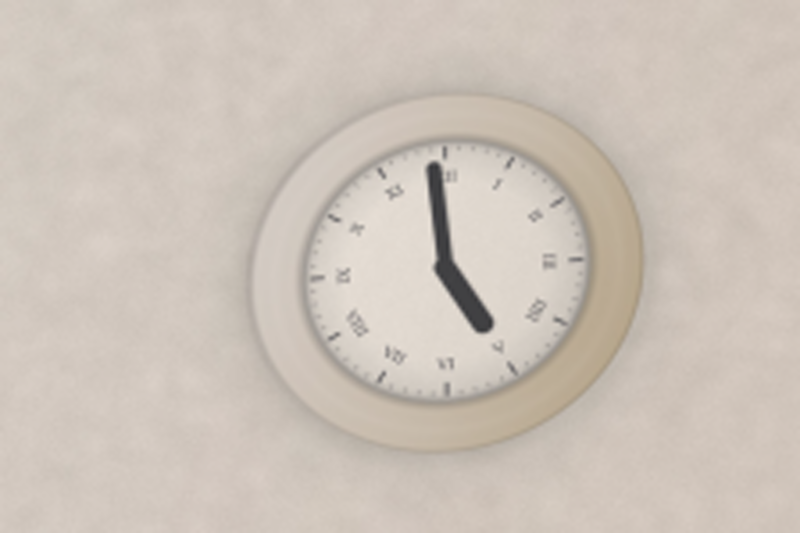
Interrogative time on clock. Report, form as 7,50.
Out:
4,59
